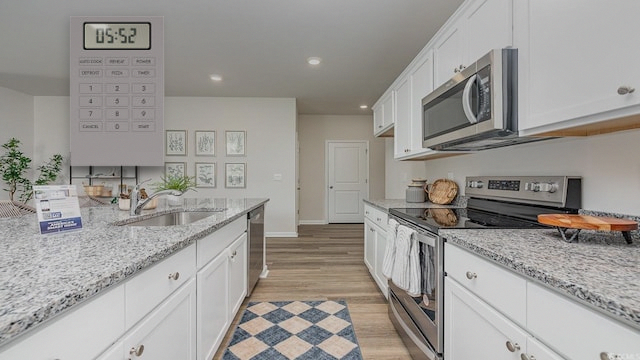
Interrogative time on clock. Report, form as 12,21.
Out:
5,52
